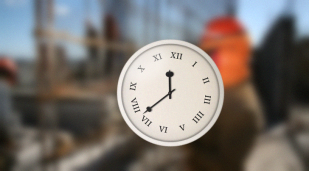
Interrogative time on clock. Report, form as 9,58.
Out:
11,37
